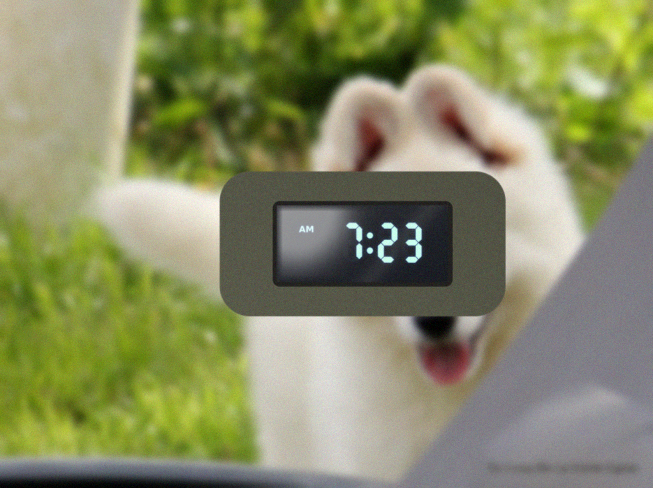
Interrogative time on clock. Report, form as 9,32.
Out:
7,23
